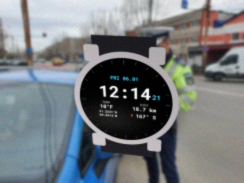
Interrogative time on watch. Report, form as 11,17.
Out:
12,14
